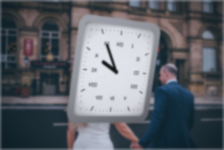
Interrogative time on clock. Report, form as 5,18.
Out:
9,55
